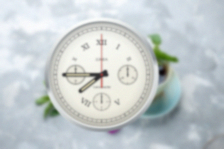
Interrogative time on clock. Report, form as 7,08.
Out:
7,45
